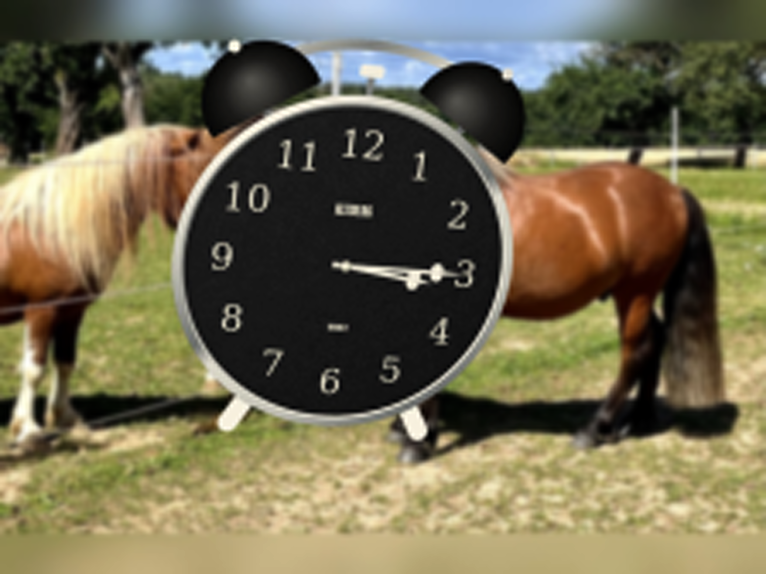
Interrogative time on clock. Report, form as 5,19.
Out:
3,15
